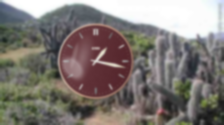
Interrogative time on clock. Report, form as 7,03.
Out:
1,17
